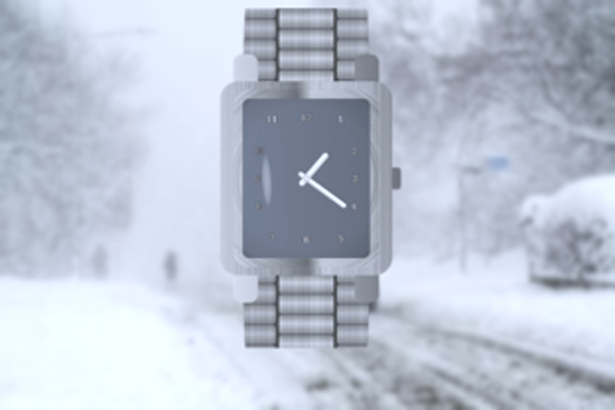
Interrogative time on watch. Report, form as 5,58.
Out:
1,21
